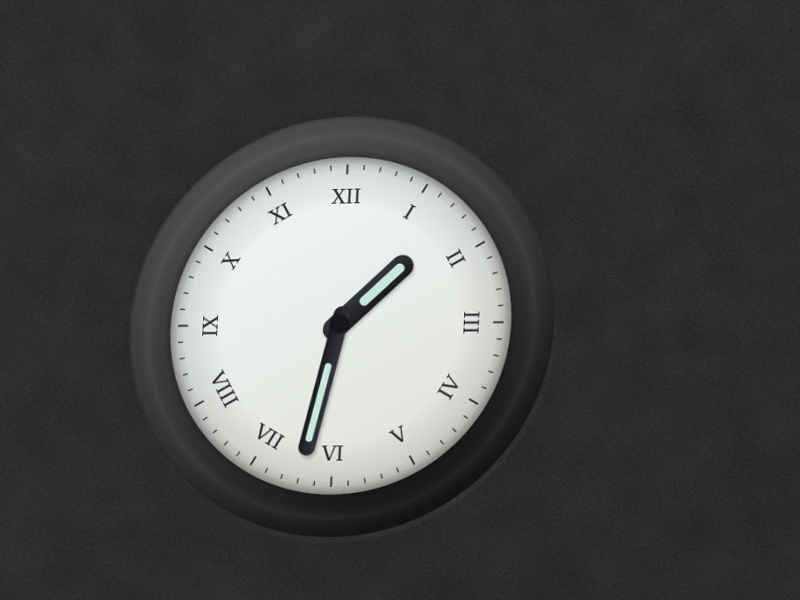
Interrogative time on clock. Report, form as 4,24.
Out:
1,32
